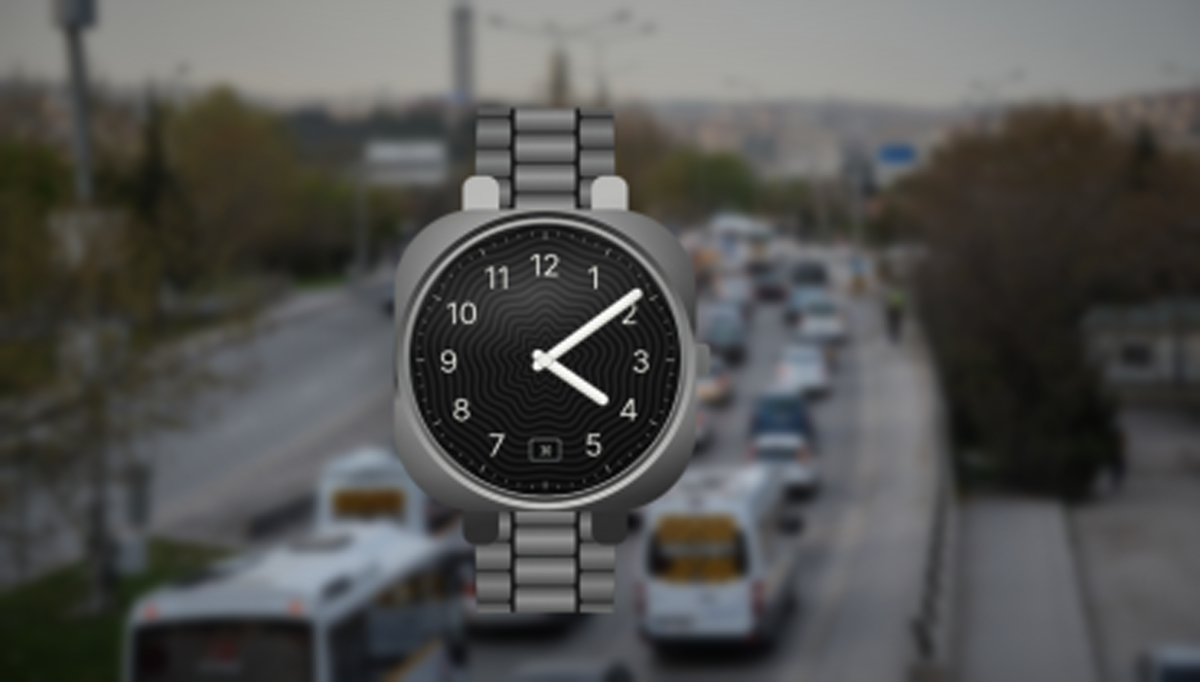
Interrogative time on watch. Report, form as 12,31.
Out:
4,09
